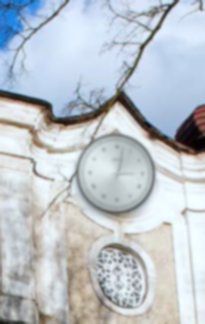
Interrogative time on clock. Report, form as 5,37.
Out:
3,02
